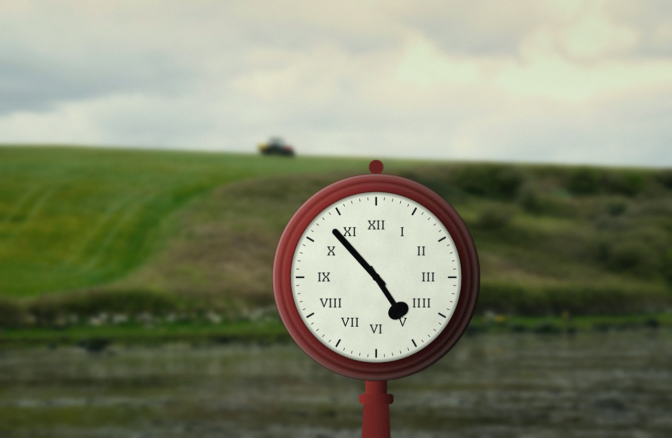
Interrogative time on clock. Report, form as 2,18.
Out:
4,53
